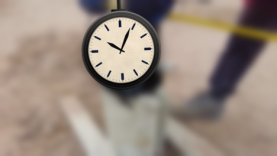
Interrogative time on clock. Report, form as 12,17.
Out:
10,04
